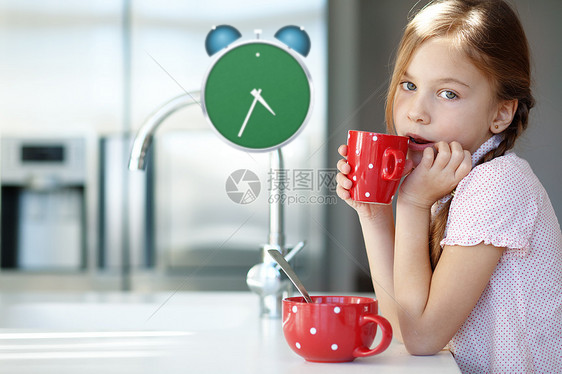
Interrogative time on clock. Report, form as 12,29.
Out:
4,34
